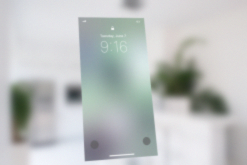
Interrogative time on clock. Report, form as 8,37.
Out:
9,16
